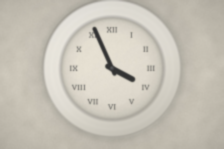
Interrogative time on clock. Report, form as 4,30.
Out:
3,56
